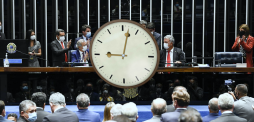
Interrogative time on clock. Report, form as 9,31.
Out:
9,02
